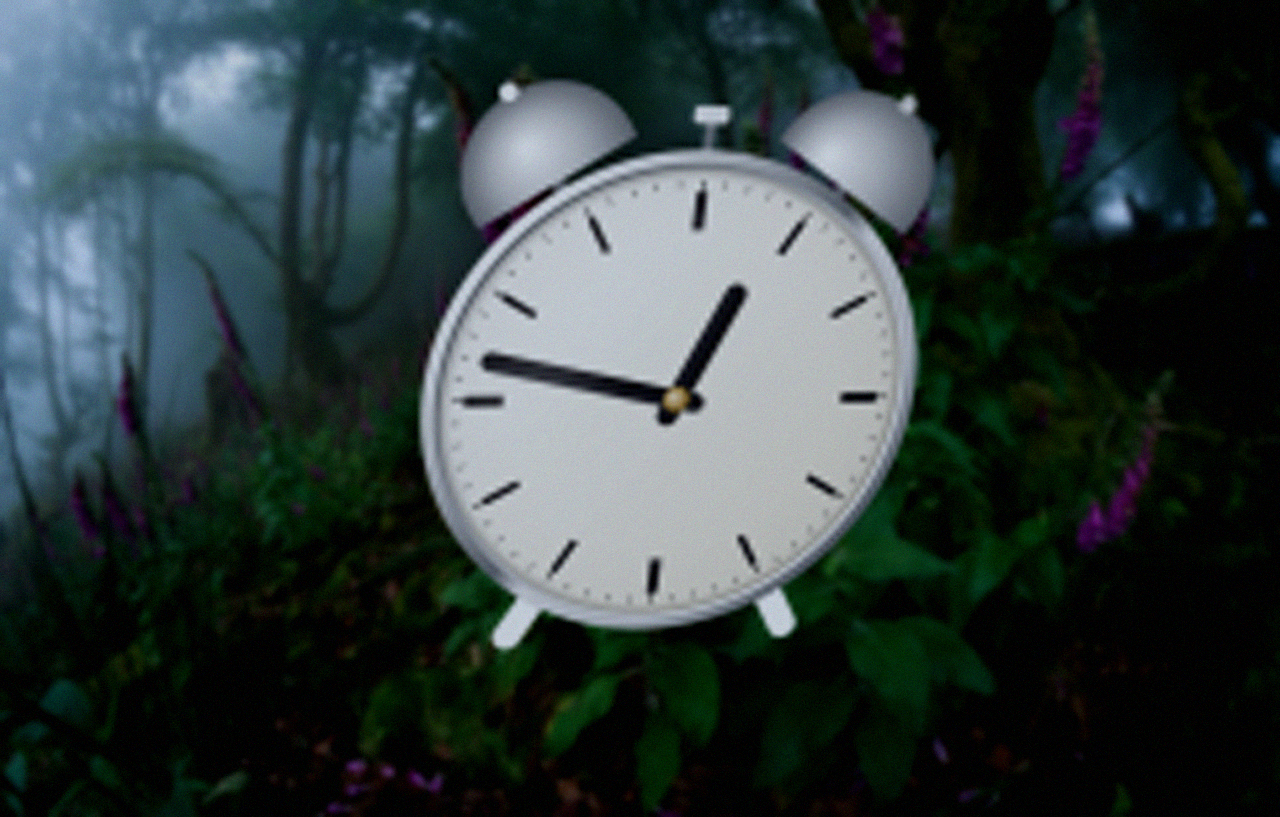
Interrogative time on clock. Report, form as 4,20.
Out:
12,47
